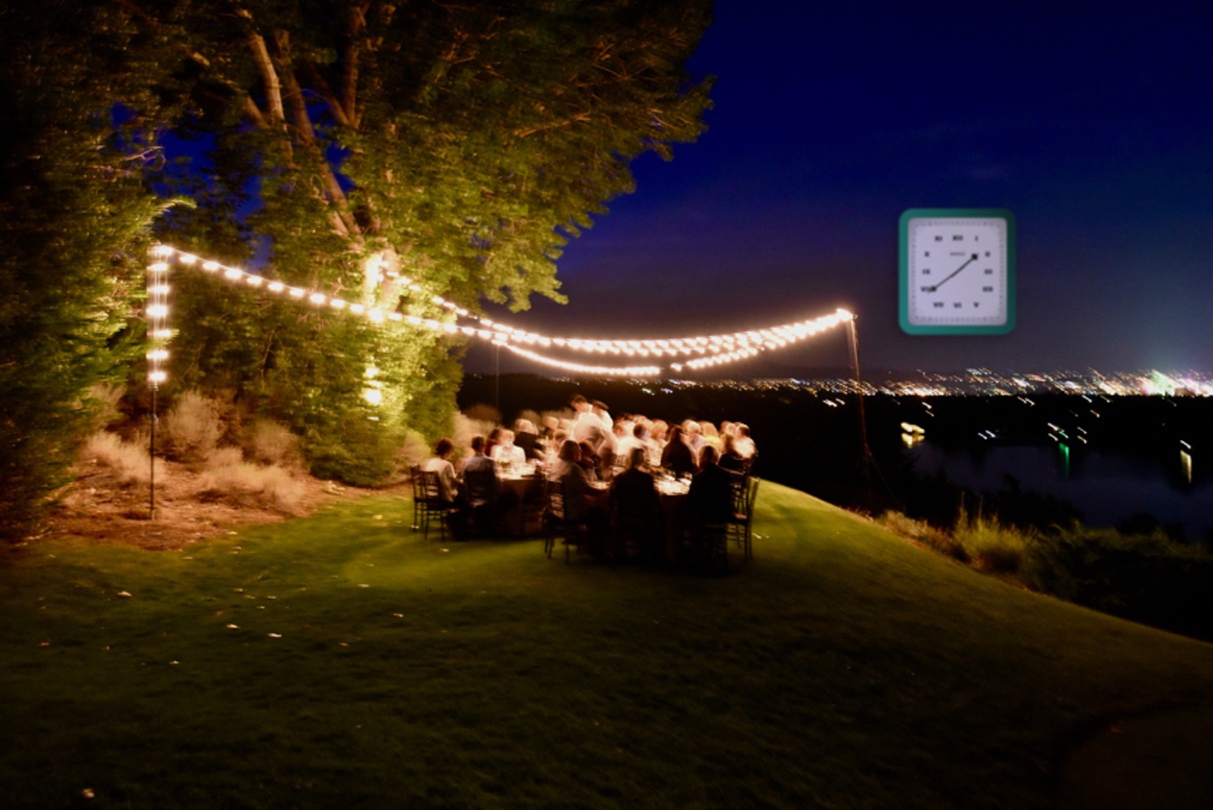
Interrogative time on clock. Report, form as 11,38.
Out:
1,39
